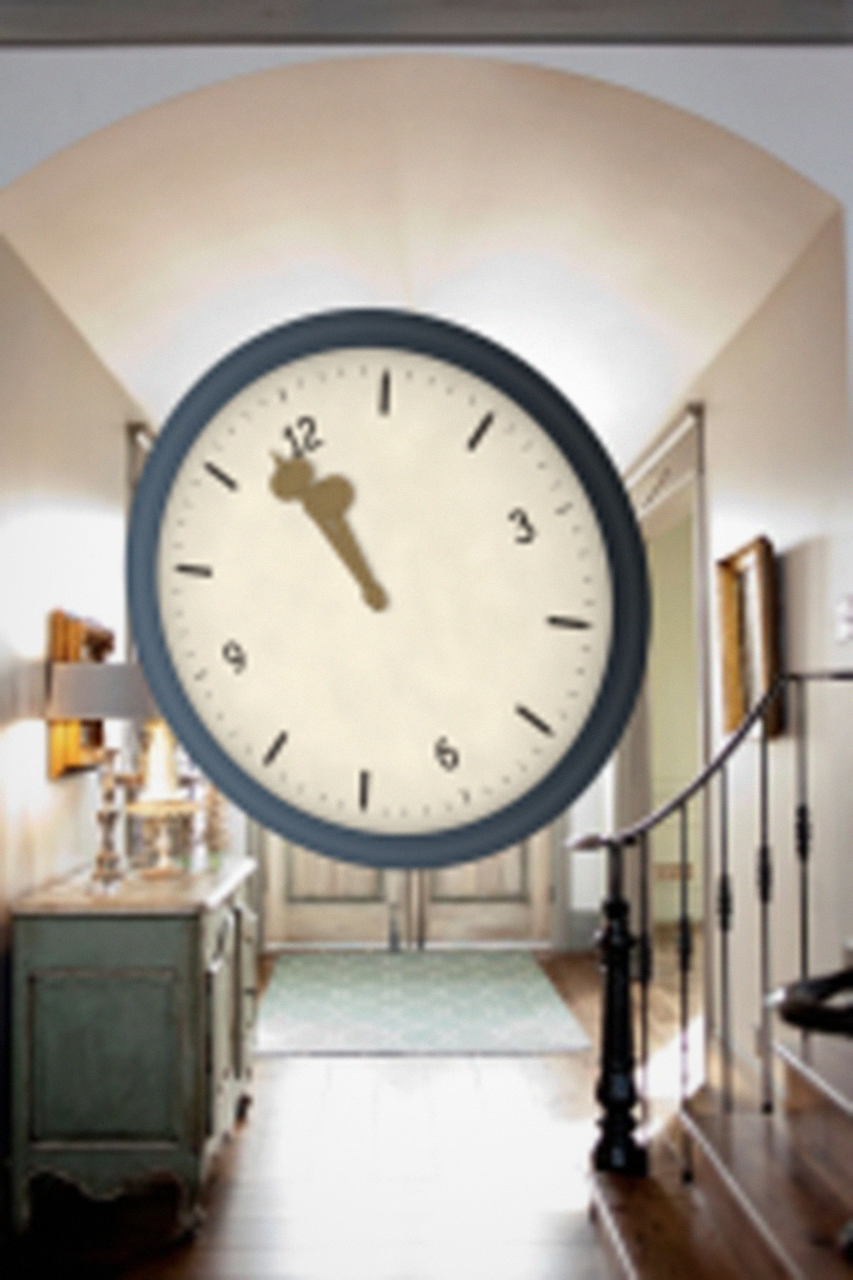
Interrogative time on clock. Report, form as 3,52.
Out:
11,58
